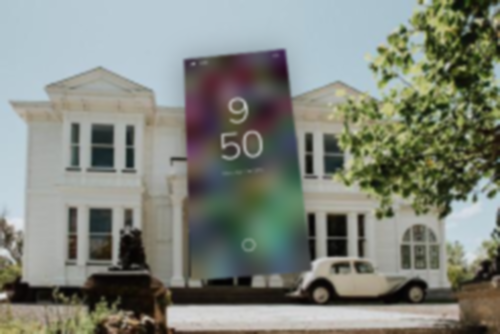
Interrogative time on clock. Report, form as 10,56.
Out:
9,50
